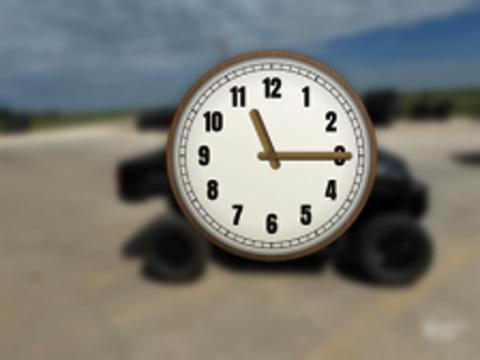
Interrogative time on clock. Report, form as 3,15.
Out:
11,15
